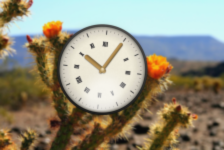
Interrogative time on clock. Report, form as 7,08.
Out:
10,05
